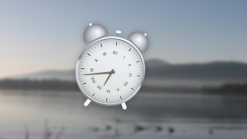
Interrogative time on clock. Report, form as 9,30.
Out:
6,43
